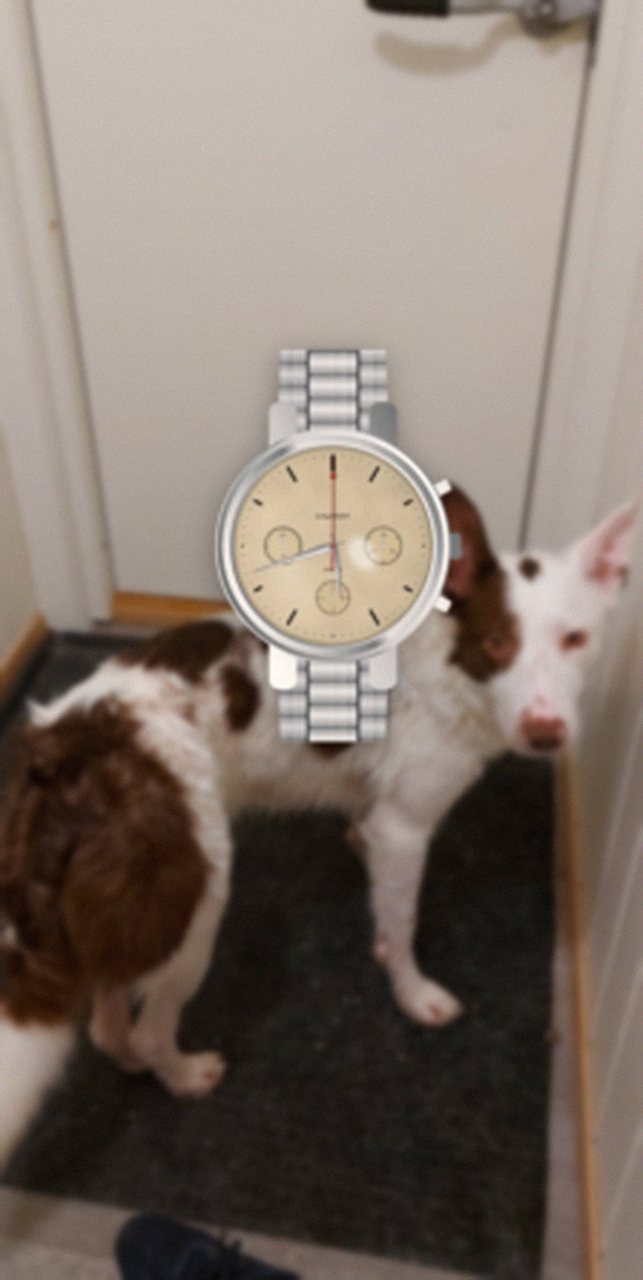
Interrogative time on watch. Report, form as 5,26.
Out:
5,42
